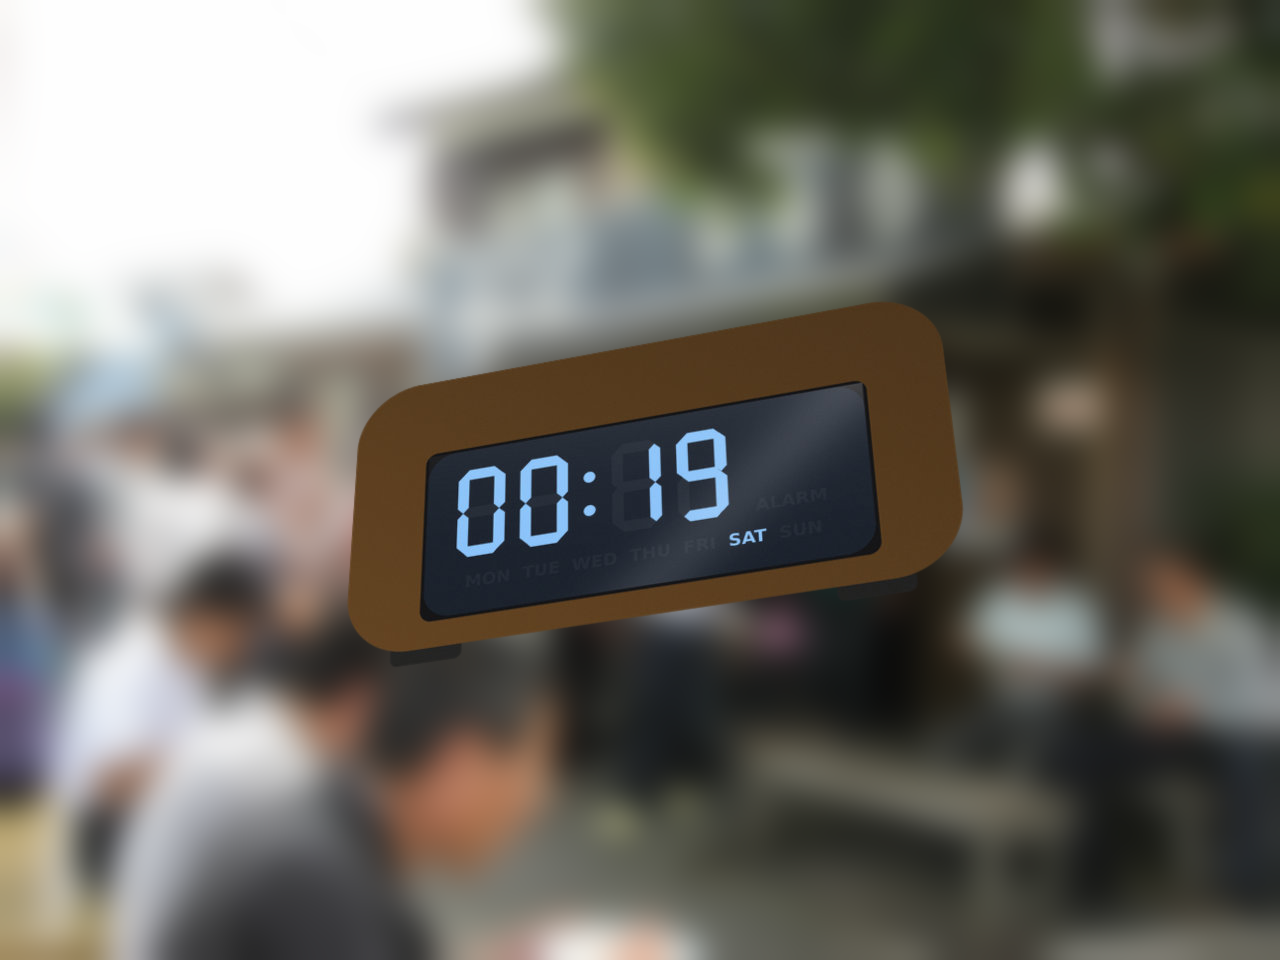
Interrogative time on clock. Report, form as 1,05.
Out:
0,19
